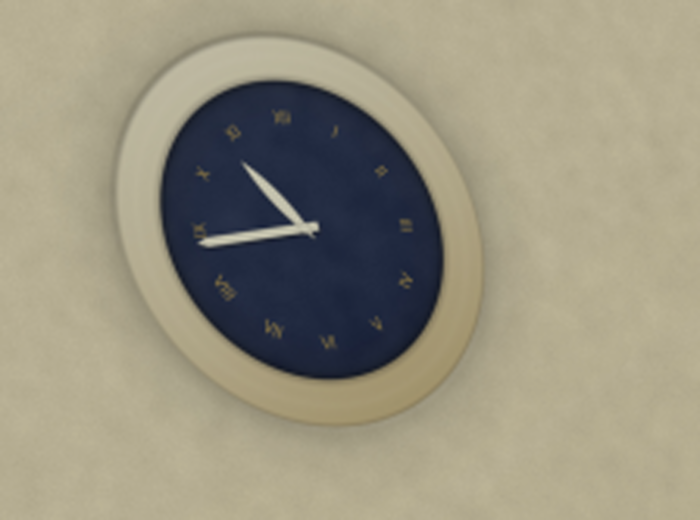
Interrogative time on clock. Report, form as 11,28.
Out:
10,44
